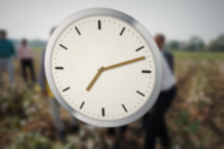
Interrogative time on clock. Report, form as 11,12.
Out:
7,12
